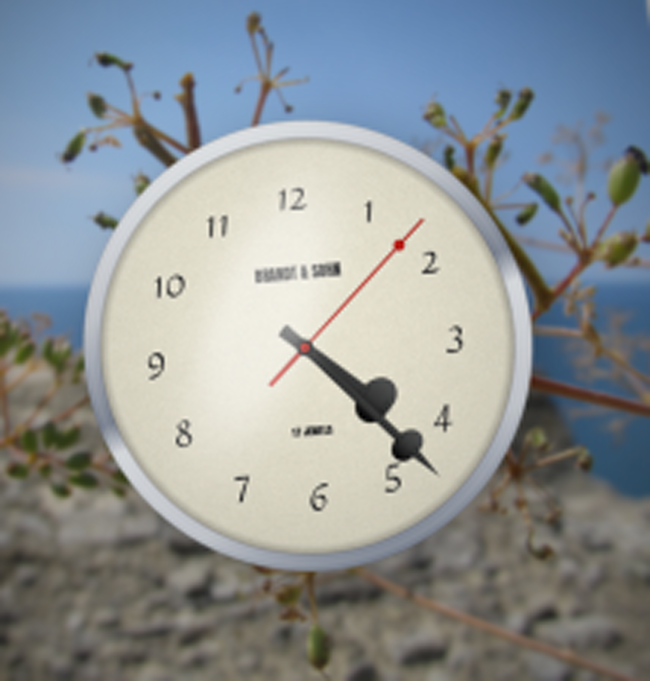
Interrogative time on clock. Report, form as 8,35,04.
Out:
4,23,08
